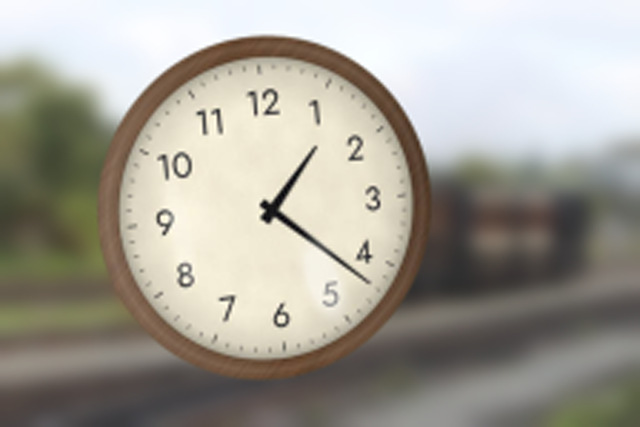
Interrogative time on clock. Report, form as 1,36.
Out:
1,22
